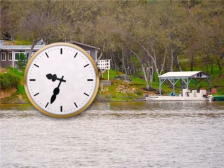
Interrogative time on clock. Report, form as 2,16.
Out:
9,34
